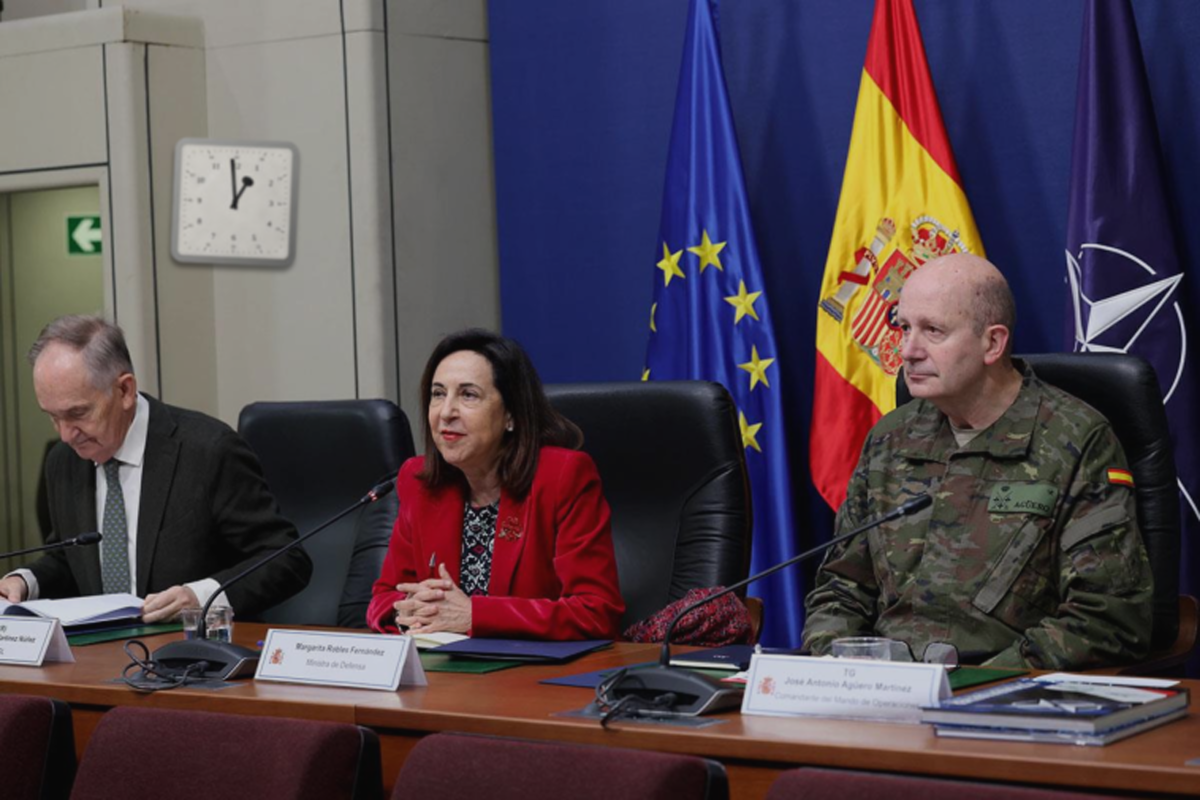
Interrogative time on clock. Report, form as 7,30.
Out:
12,59
